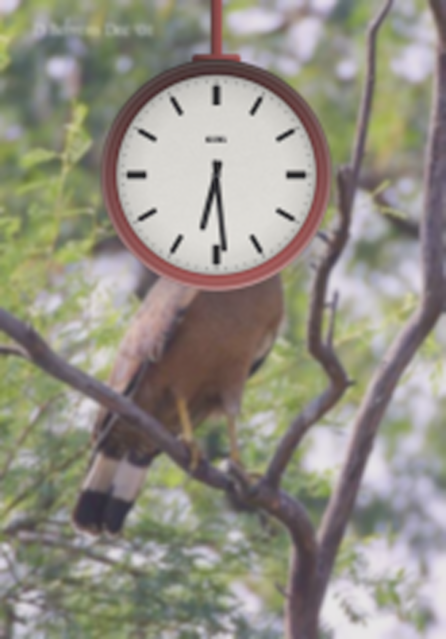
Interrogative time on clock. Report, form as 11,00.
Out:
6,29
